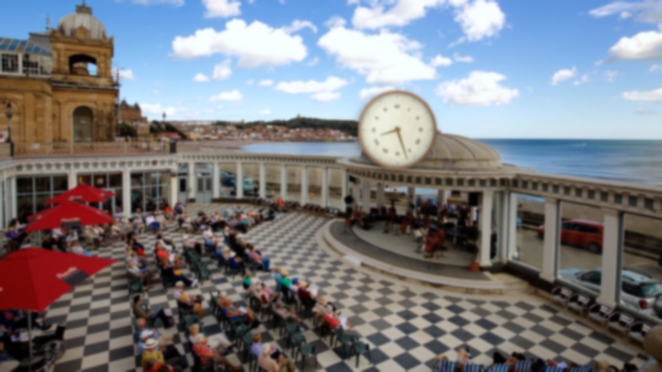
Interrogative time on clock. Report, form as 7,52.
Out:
8,27
